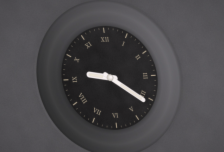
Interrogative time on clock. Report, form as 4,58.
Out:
9,21
